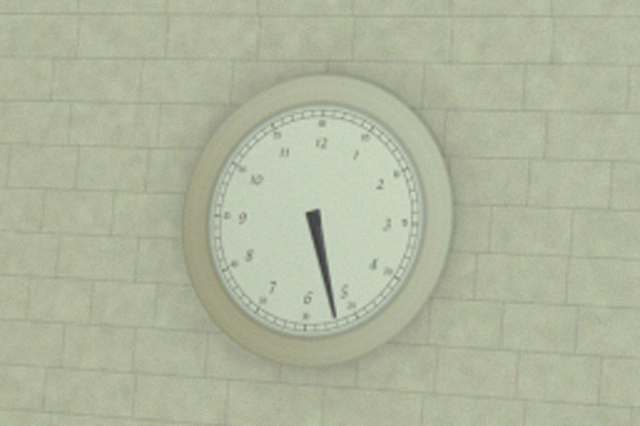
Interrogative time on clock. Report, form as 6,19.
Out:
5,27
